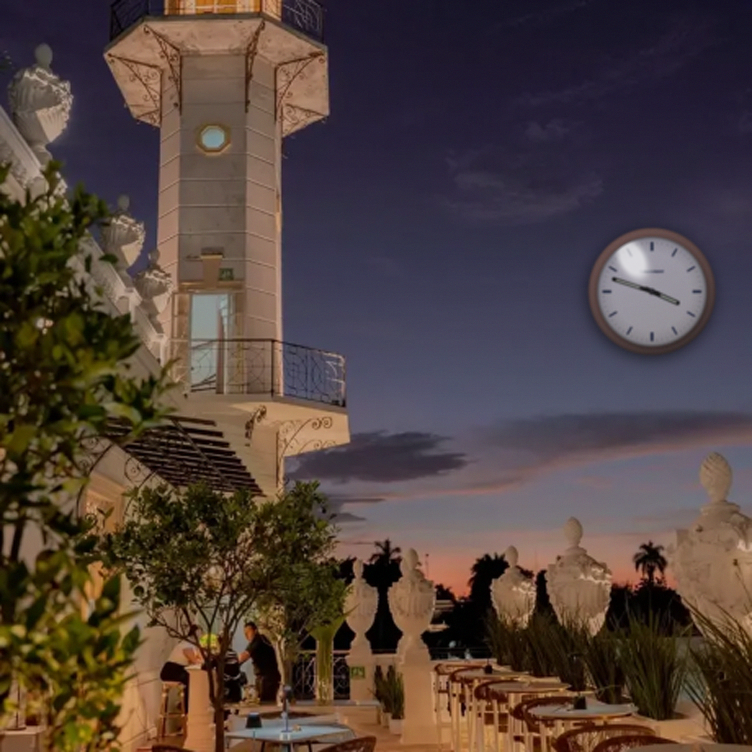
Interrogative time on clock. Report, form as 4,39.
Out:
3,48
